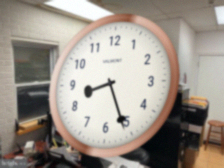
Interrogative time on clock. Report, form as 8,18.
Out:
8,26
